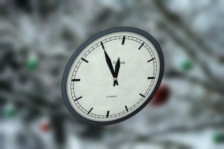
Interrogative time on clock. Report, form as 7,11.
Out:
11,55
